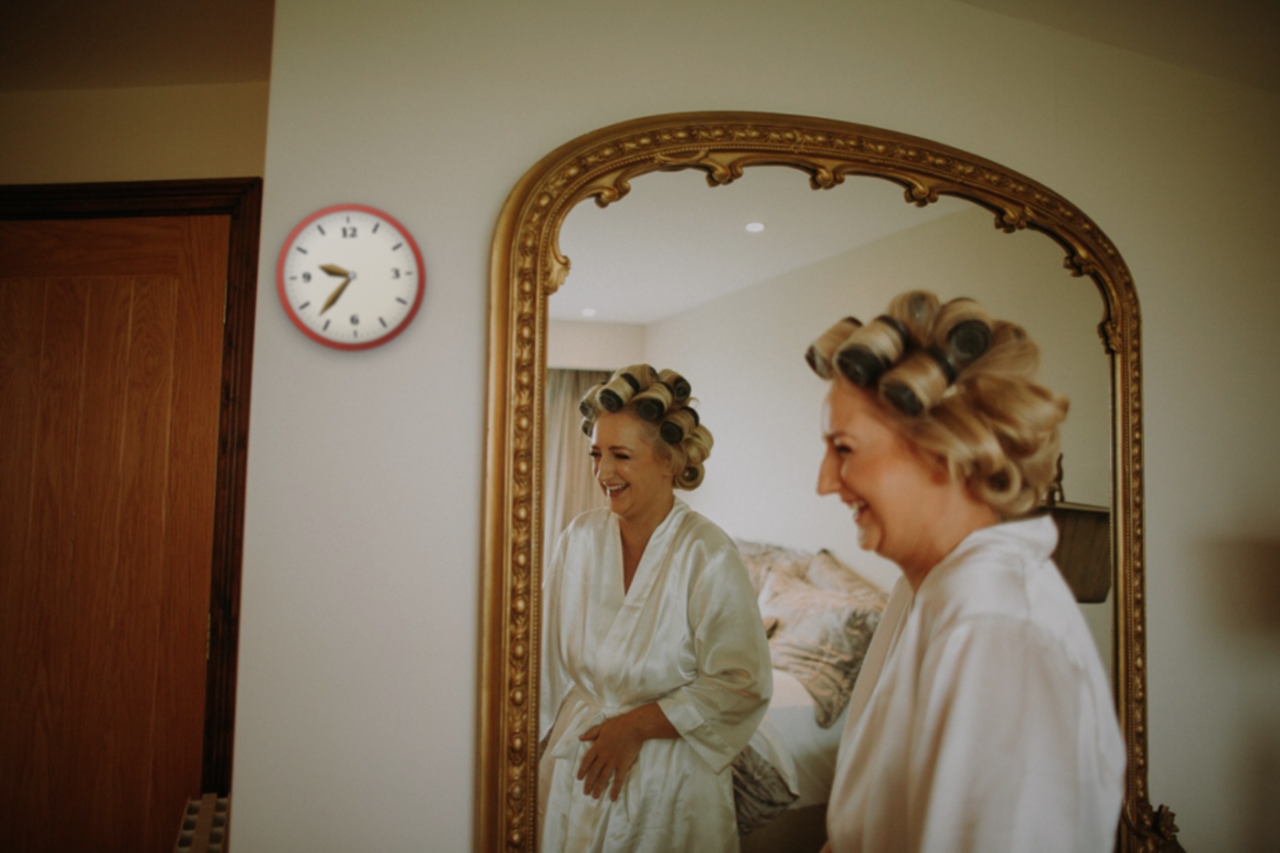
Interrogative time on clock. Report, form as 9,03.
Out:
9,37
